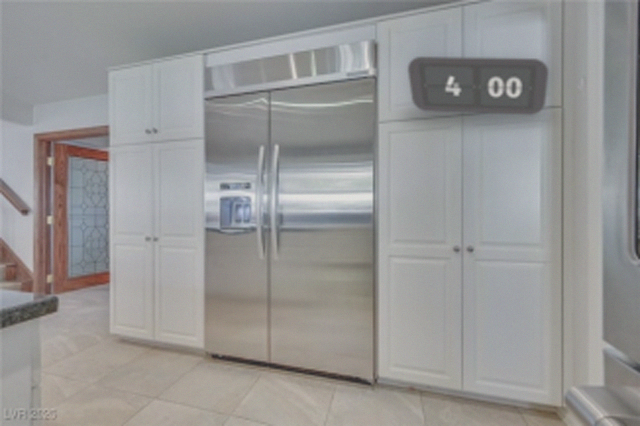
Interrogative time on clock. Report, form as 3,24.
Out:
4,00
